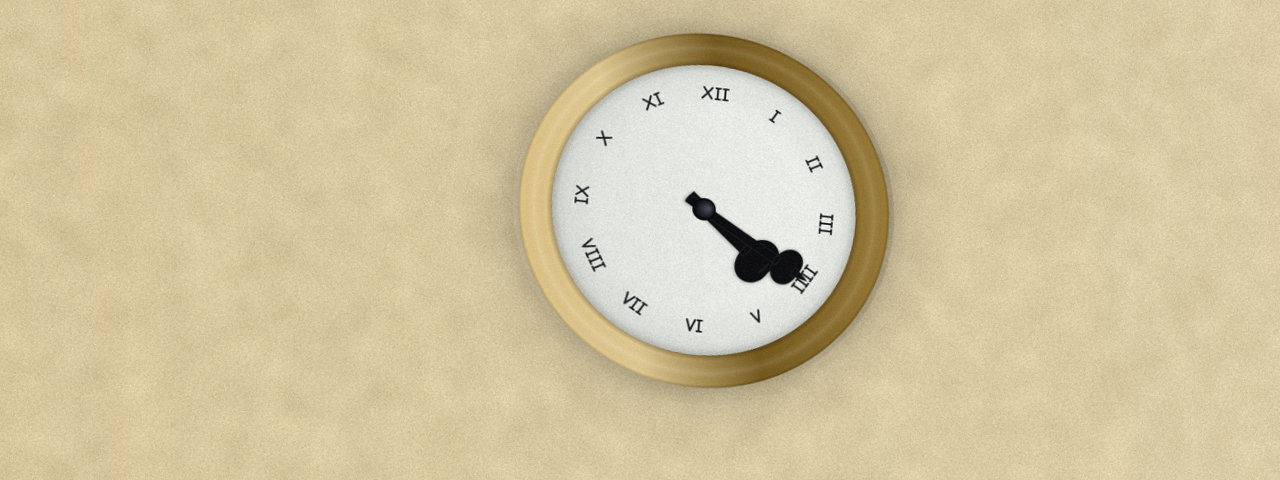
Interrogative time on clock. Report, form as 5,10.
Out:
4,20
